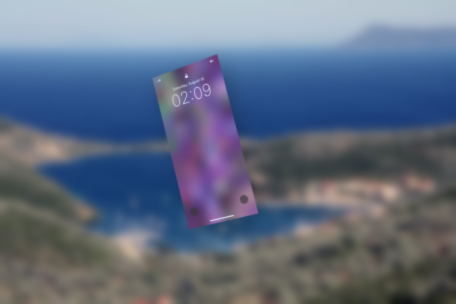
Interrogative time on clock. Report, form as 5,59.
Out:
2,09
